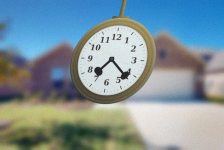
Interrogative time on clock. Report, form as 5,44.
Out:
7,22
